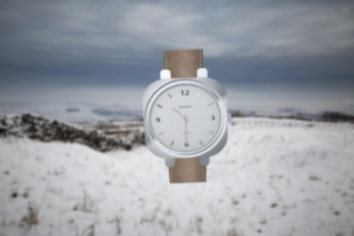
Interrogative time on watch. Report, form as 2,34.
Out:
10,30
